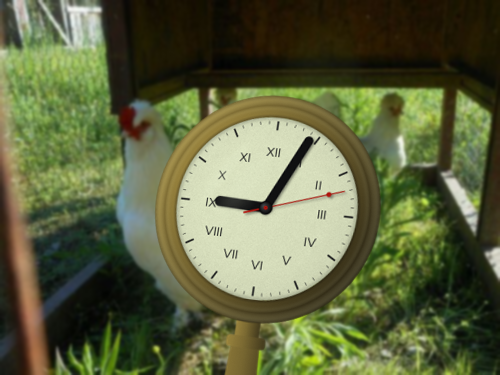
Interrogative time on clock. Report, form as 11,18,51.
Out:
9,04,12
